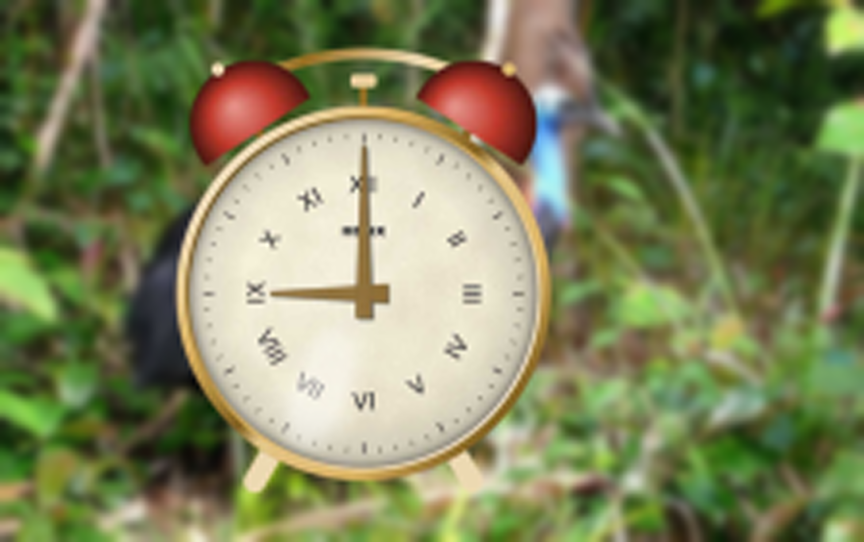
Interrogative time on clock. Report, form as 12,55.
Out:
9,00
